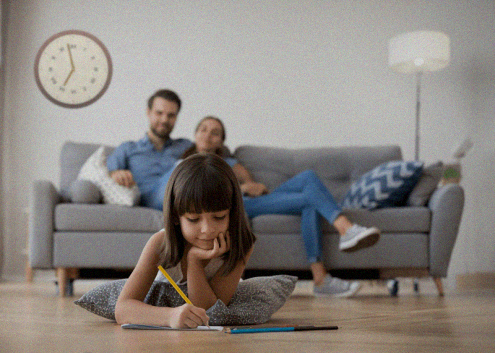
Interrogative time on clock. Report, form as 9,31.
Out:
6,58
